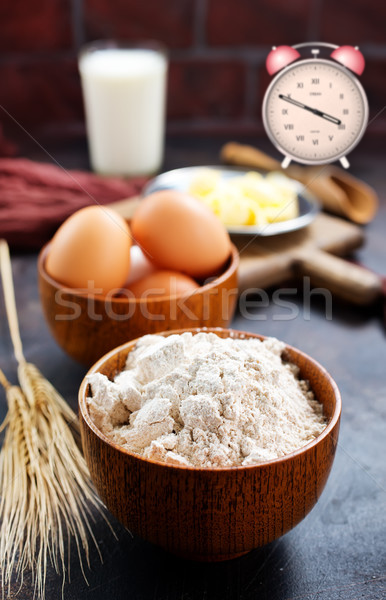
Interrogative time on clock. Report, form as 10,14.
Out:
3,49
